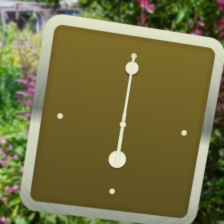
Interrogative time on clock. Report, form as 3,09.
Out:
6,00
